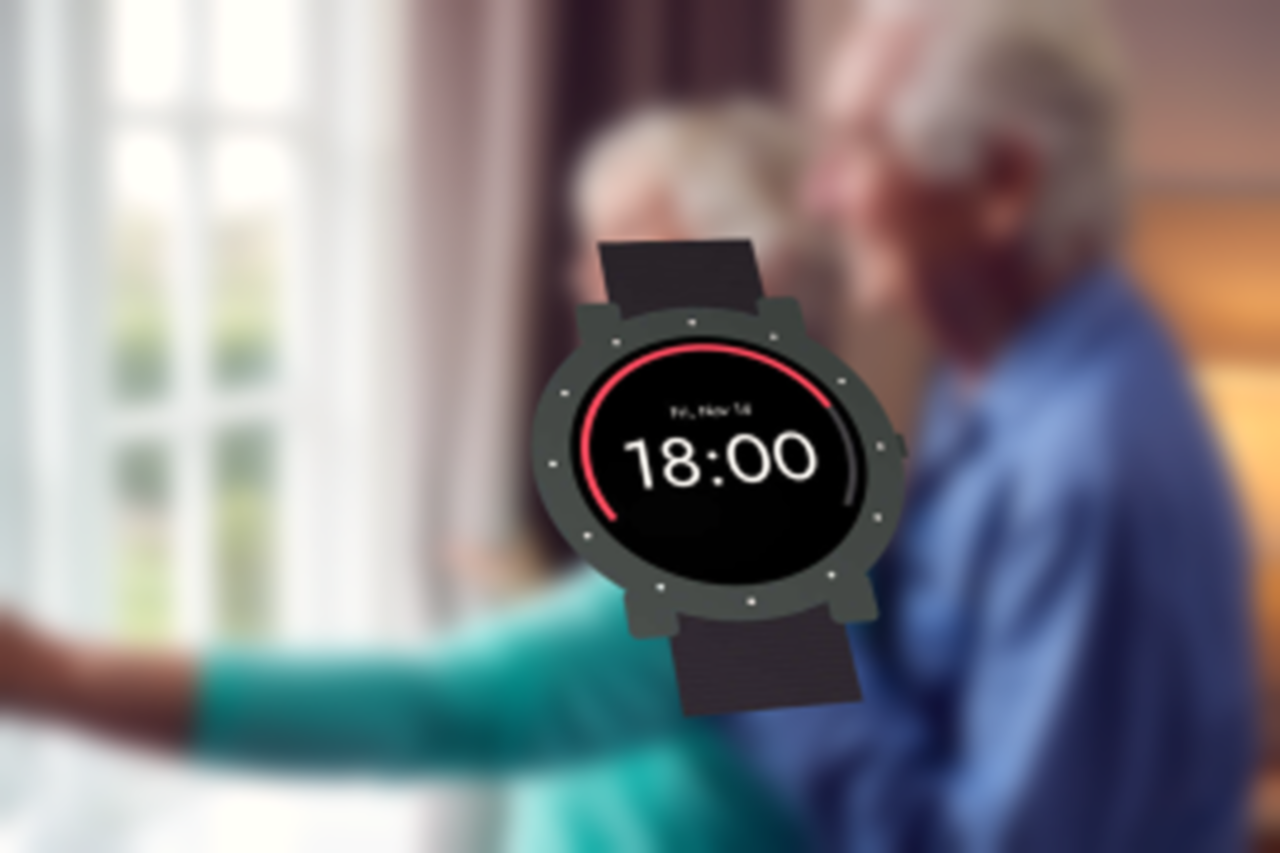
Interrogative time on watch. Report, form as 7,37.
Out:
18,00
